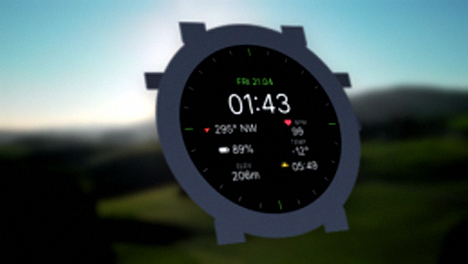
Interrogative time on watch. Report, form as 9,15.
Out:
1,43
